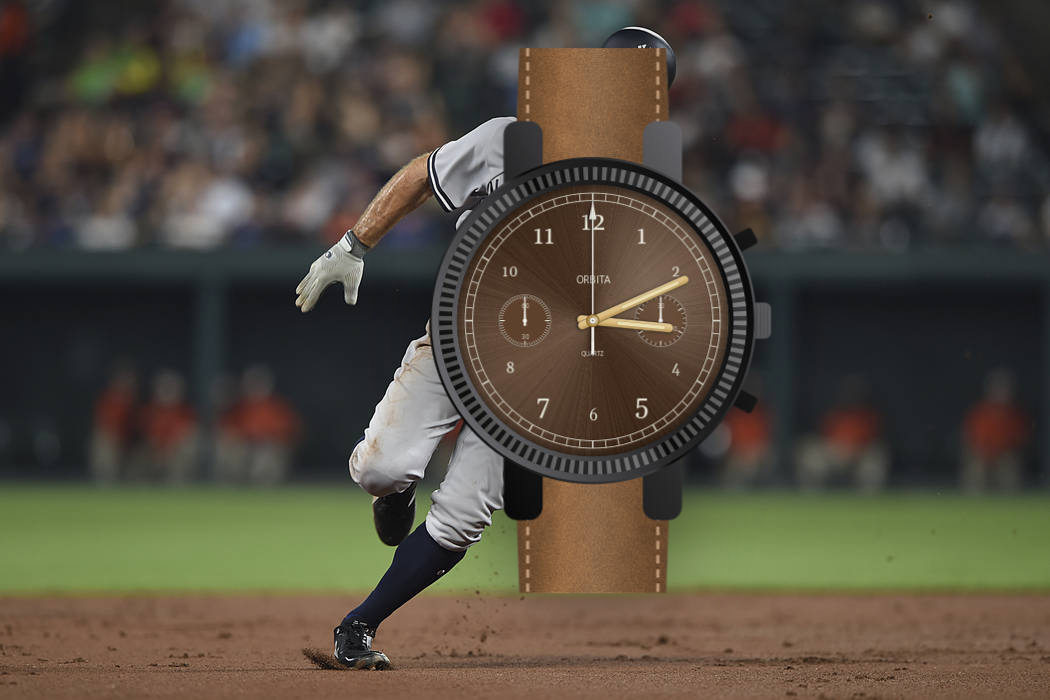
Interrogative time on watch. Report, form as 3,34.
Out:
3,11
